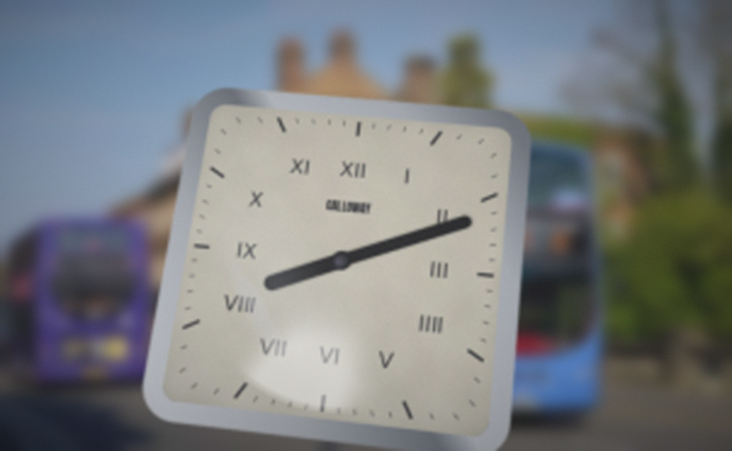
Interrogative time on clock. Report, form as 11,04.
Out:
8,11
